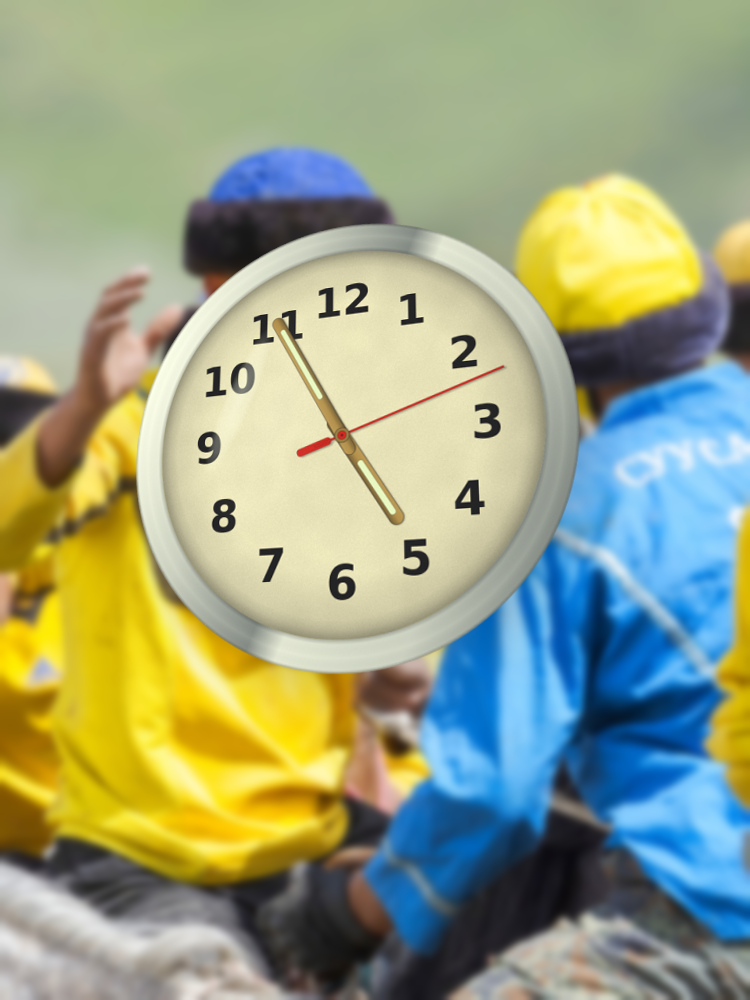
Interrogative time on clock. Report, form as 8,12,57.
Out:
4,55,12
